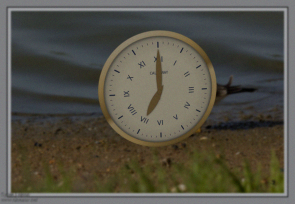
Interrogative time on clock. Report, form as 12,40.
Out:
7,00
